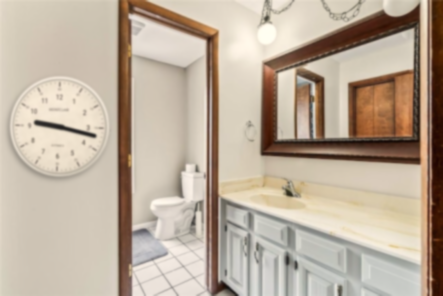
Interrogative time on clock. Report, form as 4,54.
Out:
9,17
